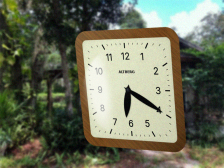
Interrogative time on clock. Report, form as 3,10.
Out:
6,20
